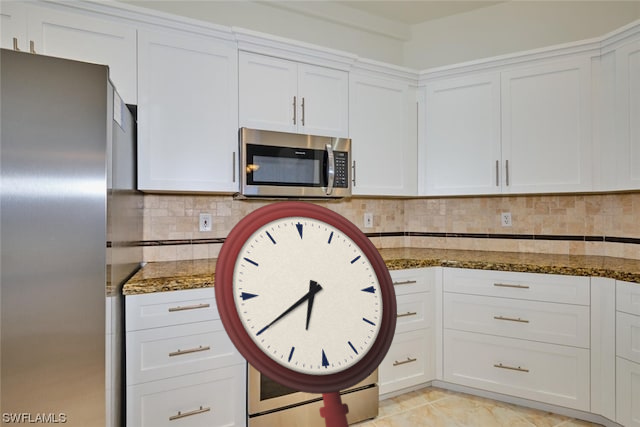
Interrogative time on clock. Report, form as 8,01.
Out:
6,40
